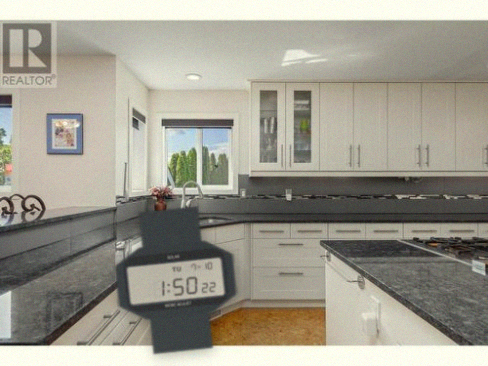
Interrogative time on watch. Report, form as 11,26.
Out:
1,50
